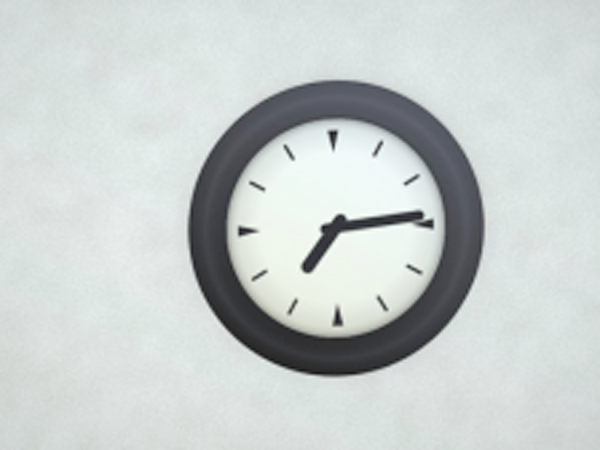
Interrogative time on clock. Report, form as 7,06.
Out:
7,14
